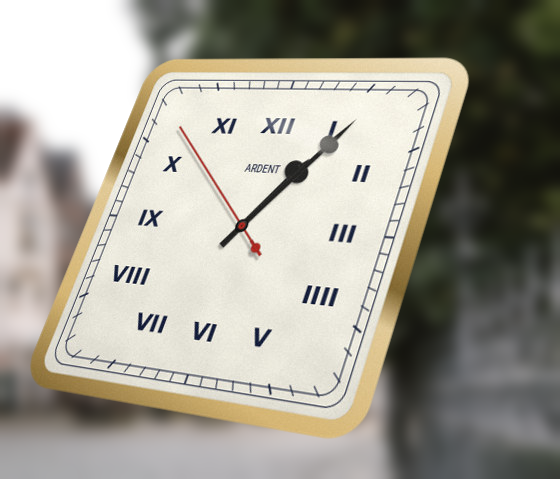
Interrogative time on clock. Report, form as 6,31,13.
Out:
1,05,52
